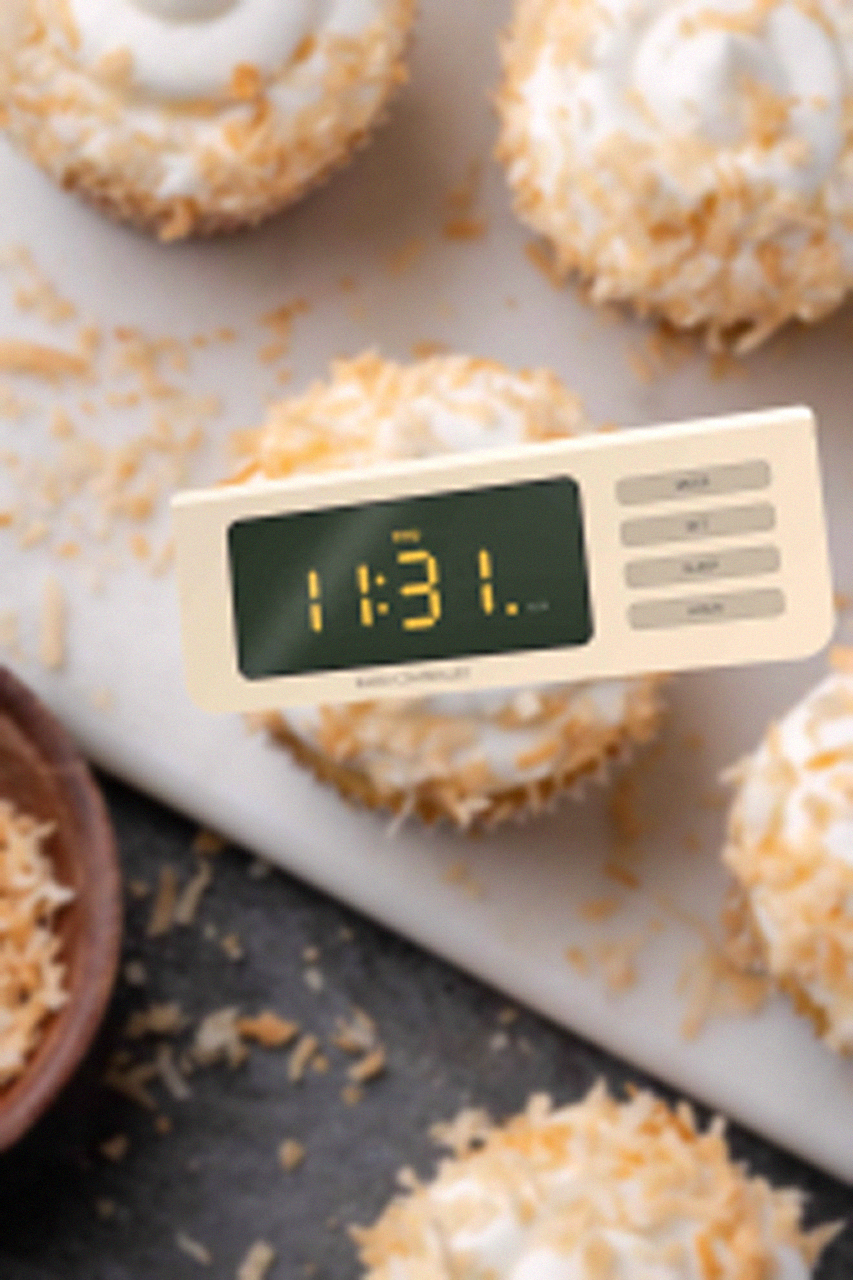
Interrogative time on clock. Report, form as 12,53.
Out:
11,31
